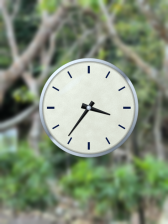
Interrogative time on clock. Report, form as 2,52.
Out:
3,36
